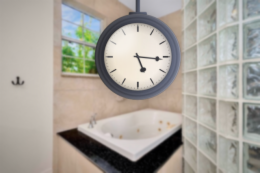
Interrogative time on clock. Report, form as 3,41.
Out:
5,16
